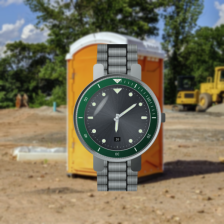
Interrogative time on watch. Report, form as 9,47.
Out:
6,09
